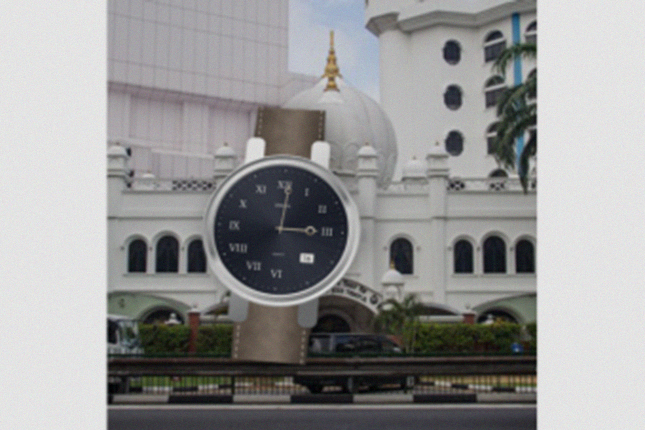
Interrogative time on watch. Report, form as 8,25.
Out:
3,01
